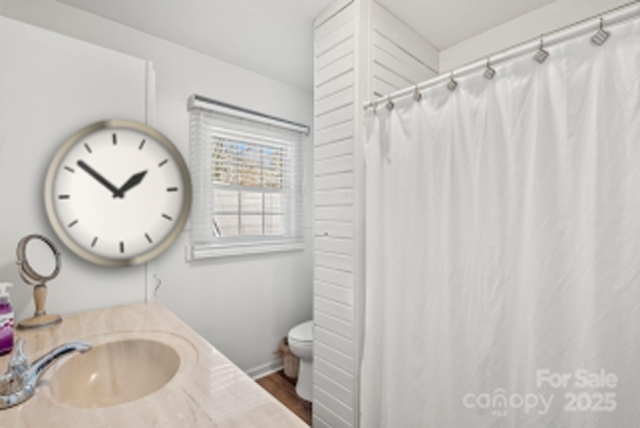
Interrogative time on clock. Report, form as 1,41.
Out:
1,52
